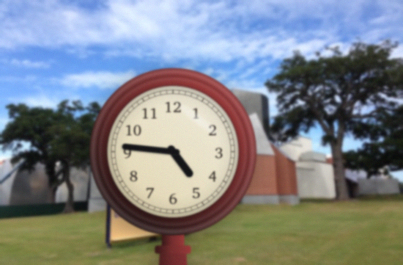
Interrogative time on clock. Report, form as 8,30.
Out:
4,46
